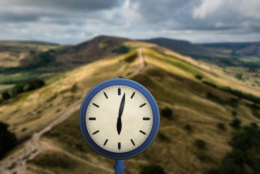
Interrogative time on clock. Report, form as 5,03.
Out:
6,02
